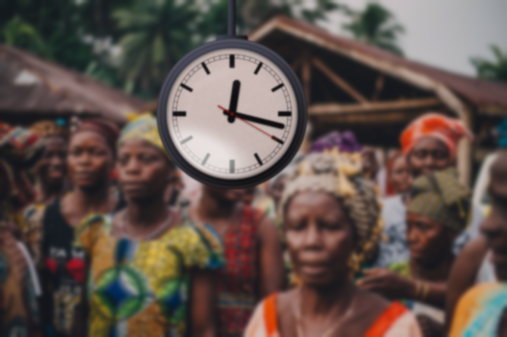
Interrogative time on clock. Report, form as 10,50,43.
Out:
12,17,20
